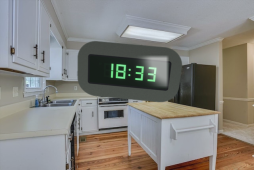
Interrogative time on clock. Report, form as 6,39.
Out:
18,33
